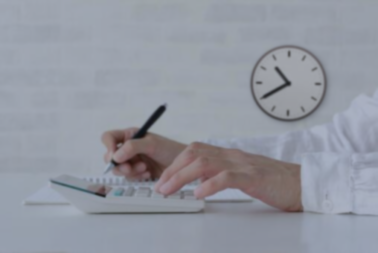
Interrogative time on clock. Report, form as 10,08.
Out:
10,40
